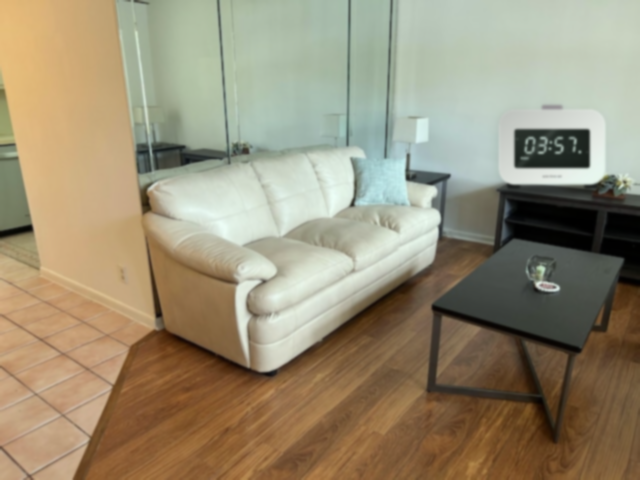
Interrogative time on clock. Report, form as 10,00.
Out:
3,57
